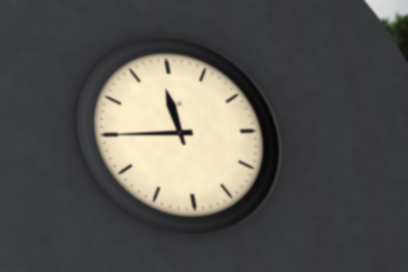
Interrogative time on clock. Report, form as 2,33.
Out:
11,45
